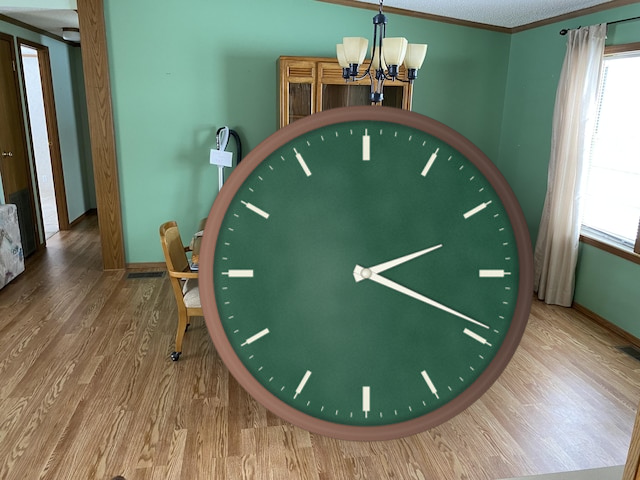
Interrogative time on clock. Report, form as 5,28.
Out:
2,19
